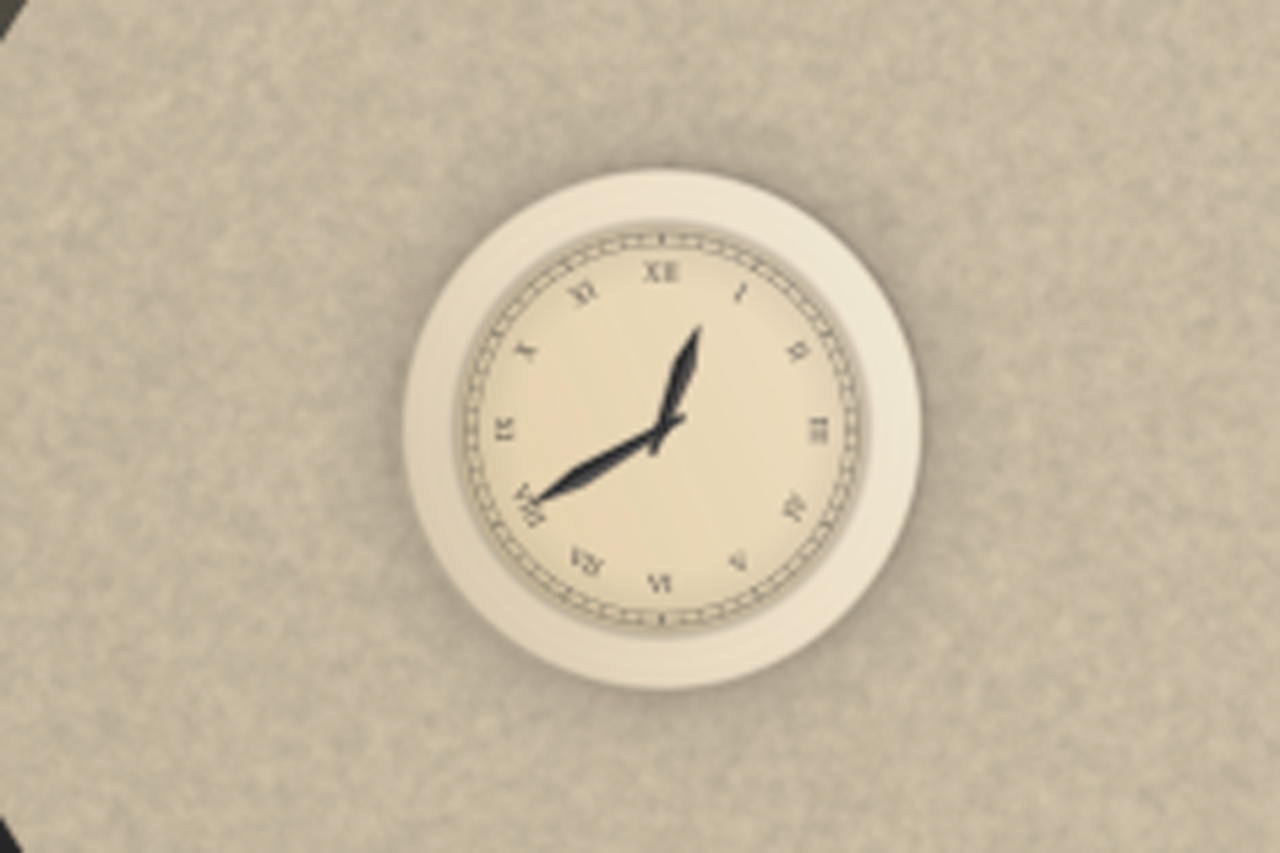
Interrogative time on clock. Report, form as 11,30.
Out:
12,40
